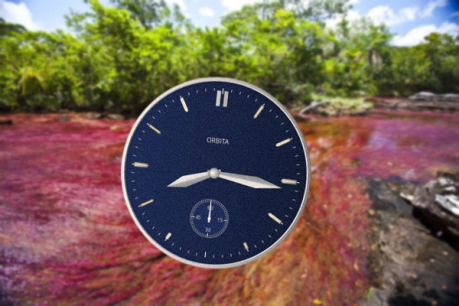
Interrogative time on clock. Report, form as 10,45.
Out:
8,16
